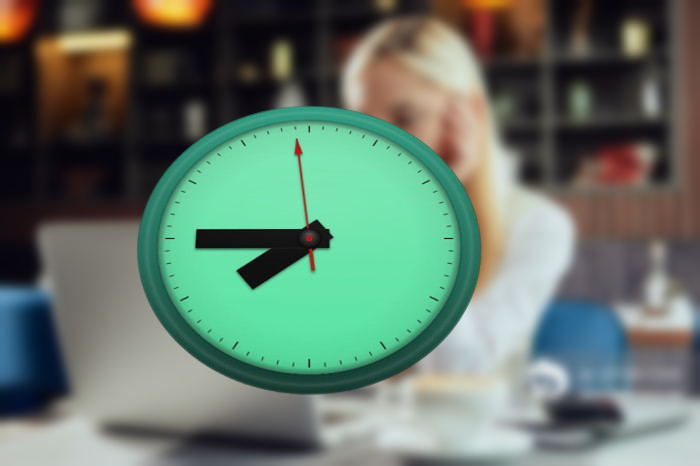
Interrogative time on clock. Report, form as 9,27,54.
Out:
7,44,59
